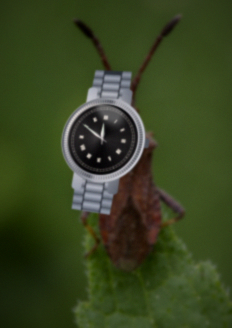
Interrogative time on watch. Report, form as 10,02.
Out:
11,50
